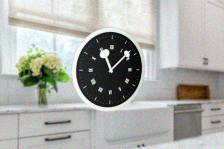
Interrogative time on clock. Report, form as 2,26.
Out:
11,08
